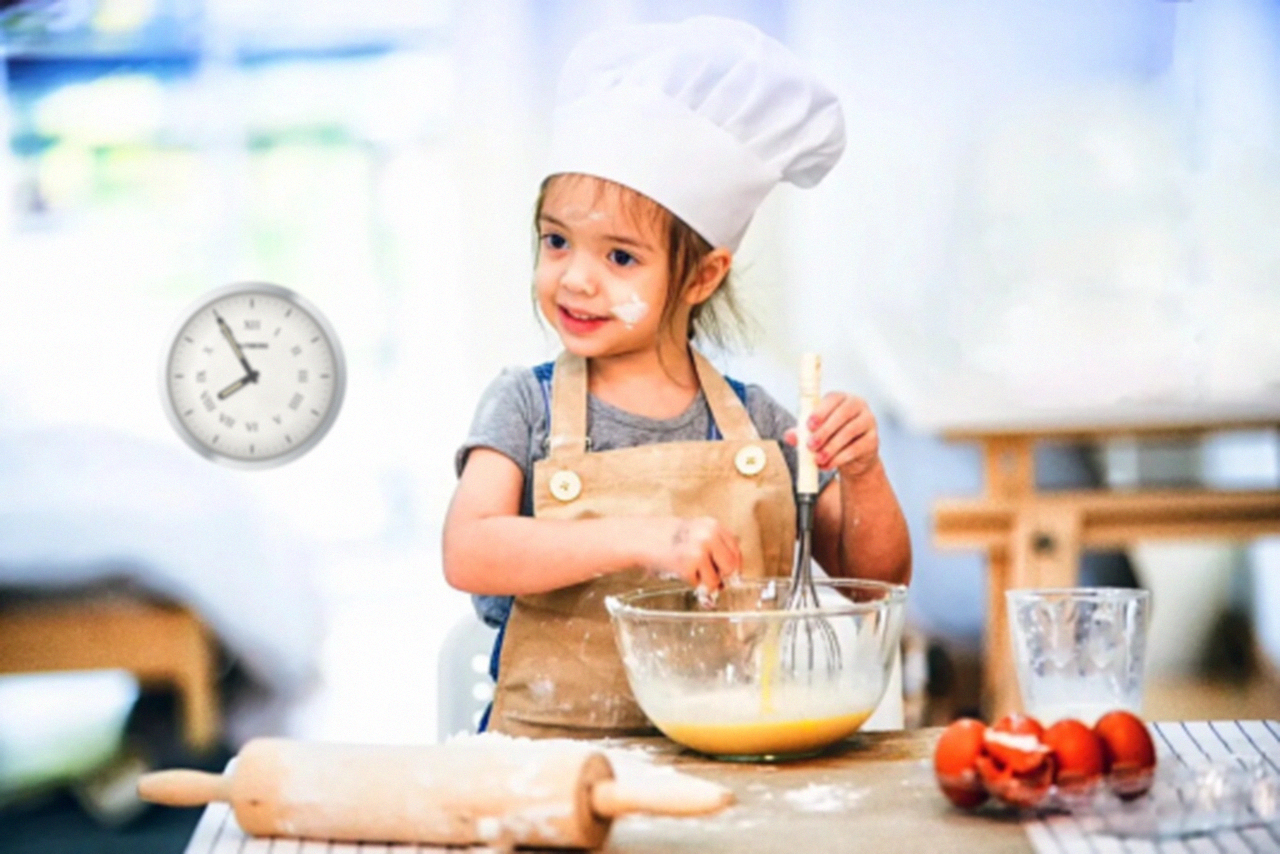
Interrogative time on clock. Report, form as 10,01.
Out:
7,55
